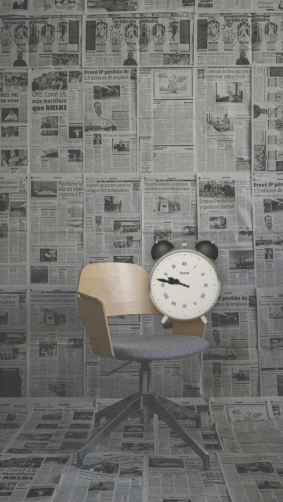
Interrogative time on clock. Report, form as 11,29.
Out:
9,47
